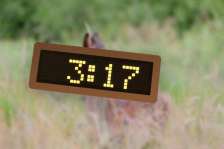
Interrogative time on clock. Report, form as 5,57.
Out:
3,17
